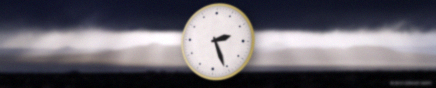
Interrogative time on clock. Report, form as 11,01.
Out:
2,26
